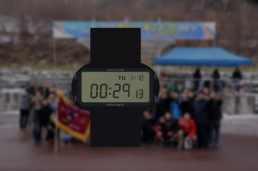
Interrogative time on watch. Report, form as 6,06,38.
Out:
0,29,13
